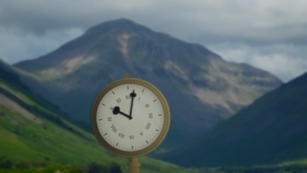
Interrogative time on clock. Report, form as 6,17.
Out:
10,02
